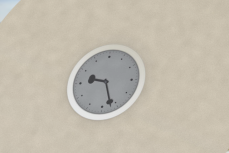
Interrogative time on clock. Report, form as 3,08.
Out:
9,27
